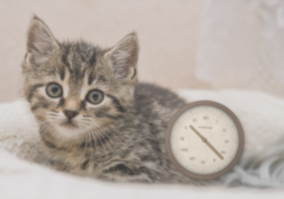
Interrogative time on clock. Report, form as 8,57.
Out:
10,22
